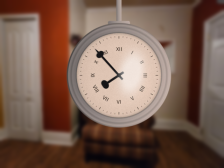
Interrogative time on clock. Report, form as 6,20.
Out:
7,53
